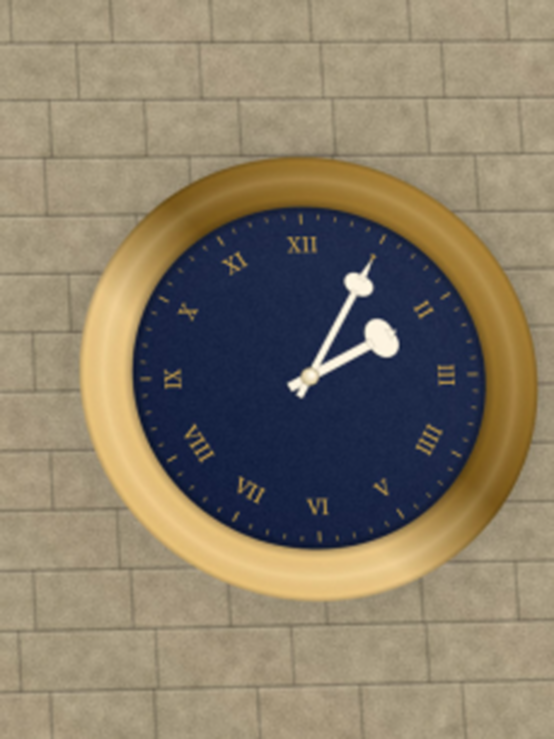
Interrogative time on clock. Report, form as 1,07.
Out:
2,05
